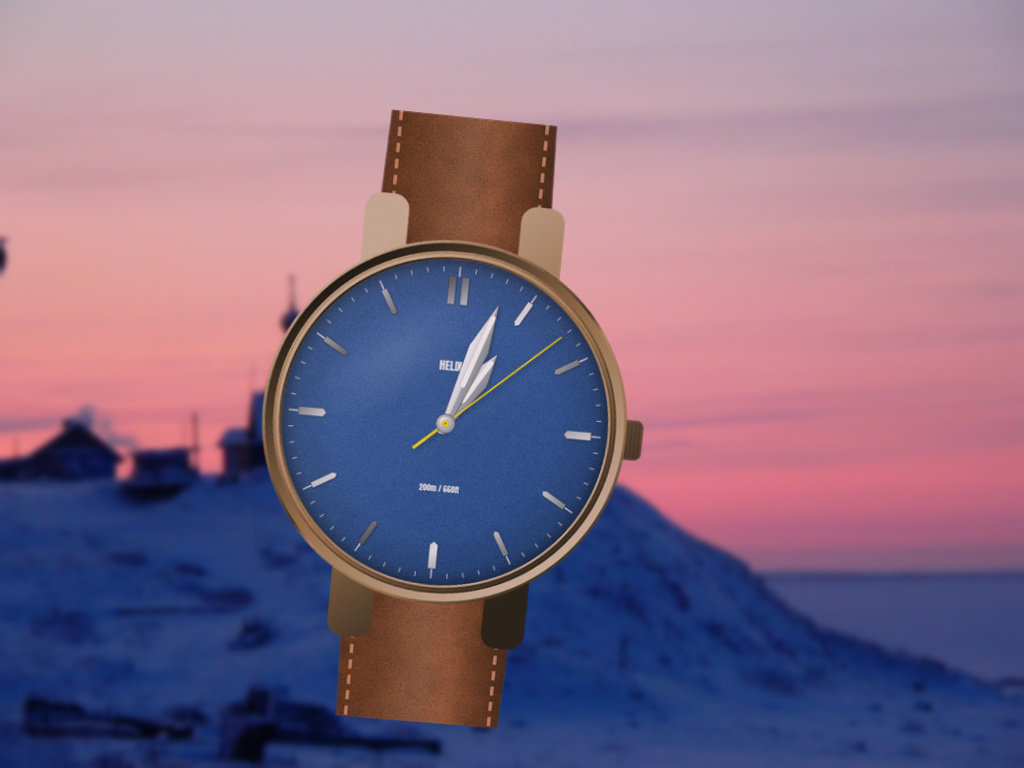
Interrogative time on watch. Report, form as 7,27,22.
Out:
1,03,08
